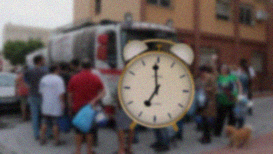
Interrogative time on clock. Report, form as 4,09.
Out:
6,59
